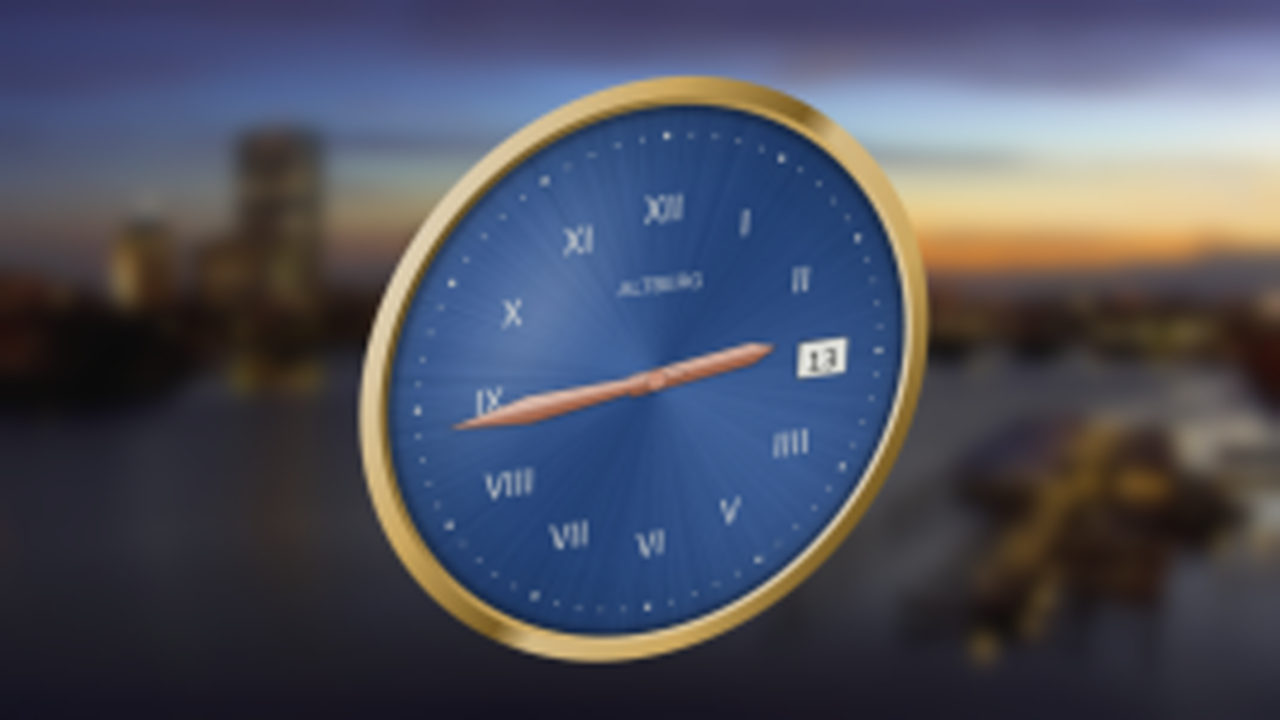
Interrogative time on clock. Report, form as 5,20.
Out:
2,44
